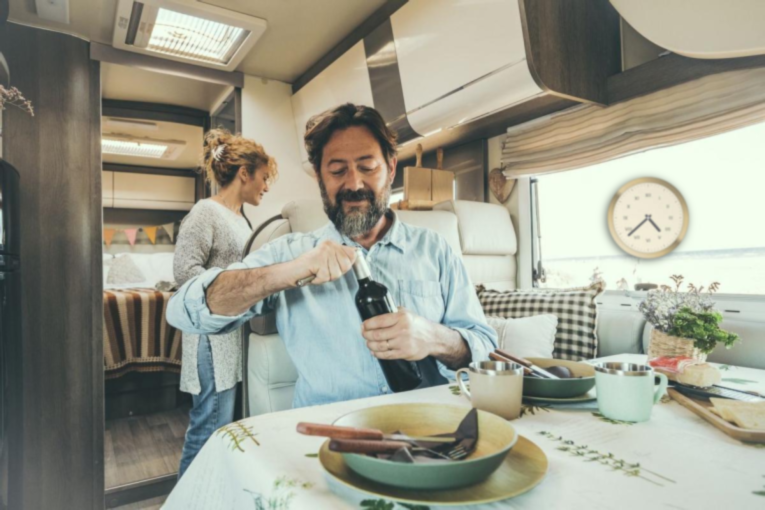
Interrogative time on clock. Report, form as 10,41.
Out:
4,38
